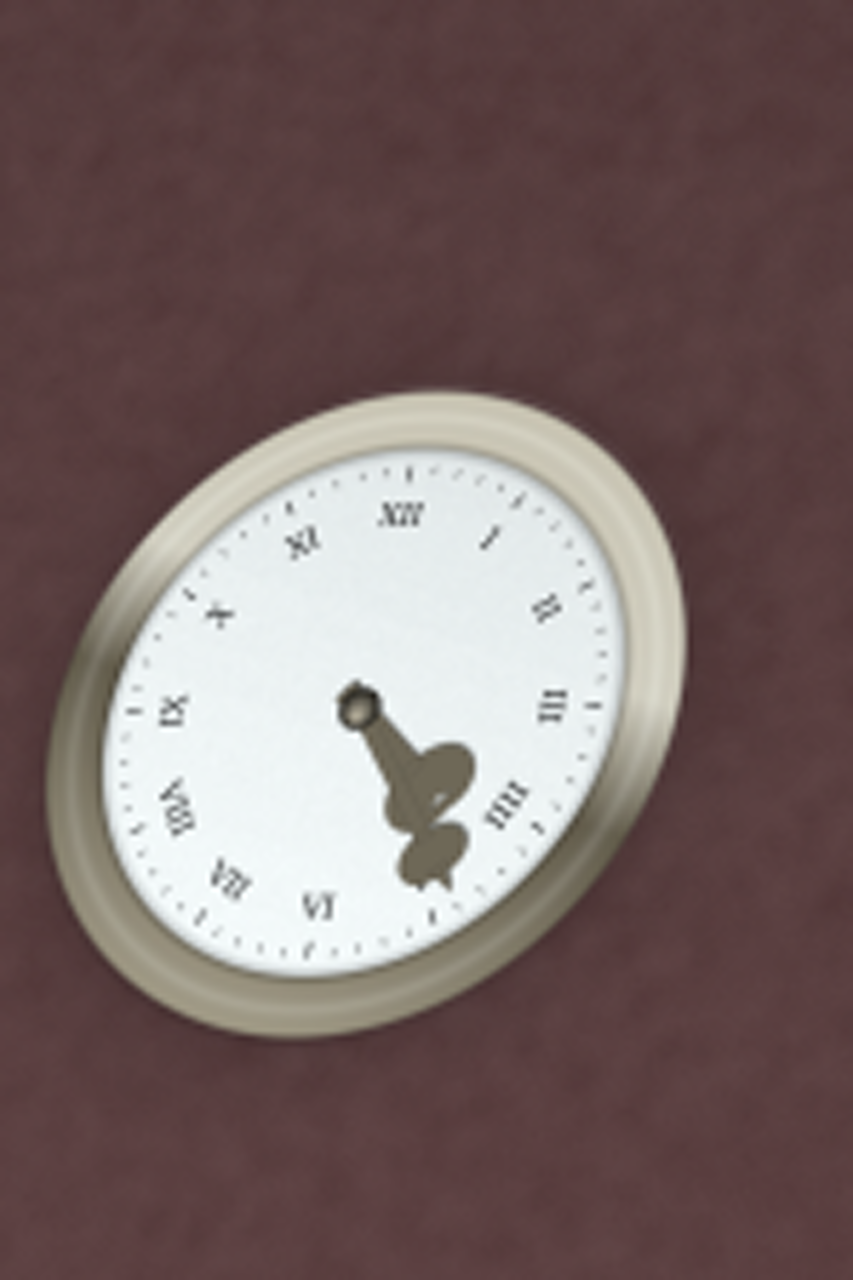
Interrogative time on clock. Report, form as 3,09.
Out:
4,24
